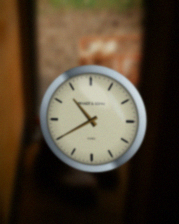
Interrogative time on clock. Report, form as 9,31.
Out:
10,40
